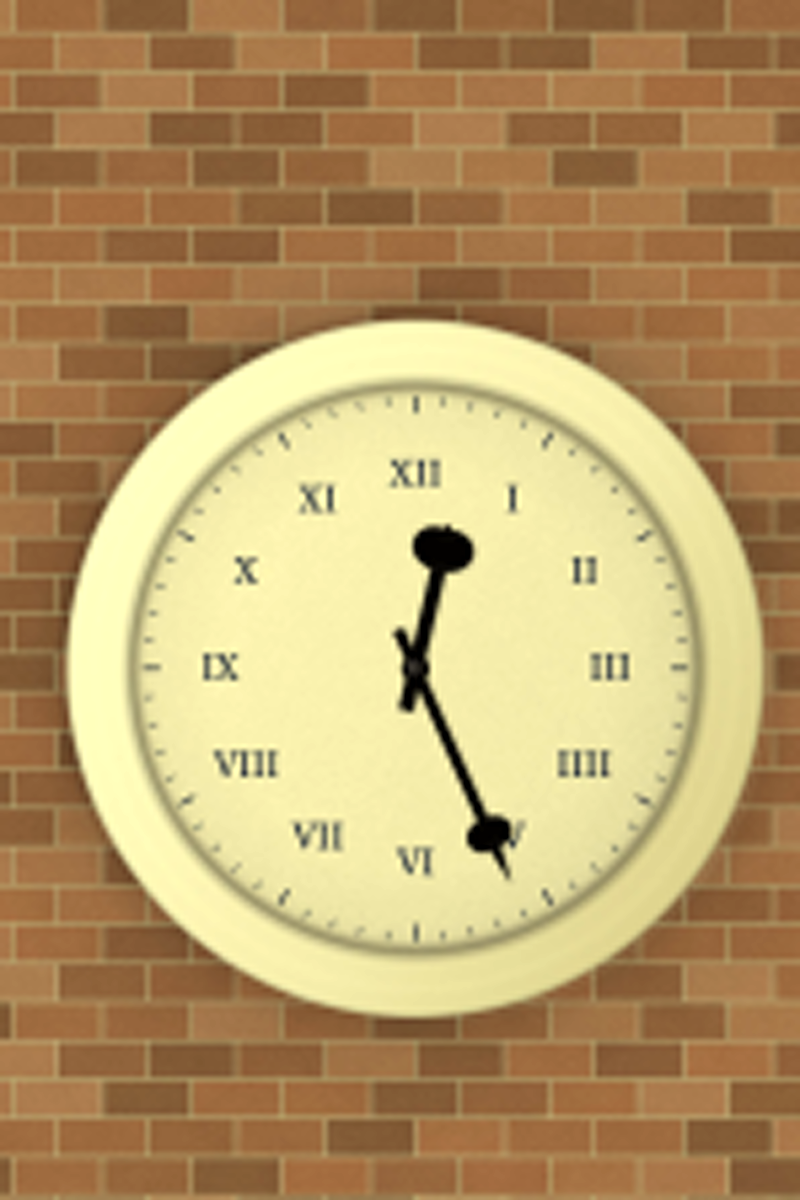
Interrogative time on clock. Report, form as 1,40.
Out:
12,26
